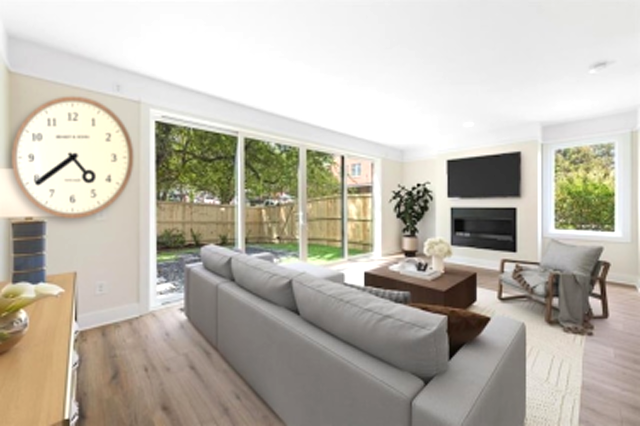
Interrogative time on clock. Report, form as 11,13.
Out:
4,39
